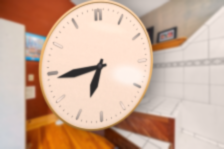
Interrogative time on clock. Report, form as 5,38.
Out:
6,44
